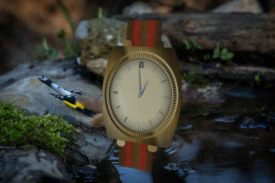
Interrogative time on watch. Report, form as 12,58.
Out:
12,59
